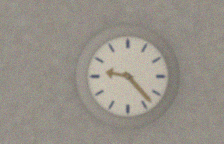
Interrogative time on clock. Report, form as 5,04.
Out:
9,23
